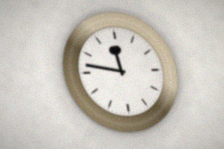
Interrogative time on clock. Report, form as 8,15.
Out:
11,47
